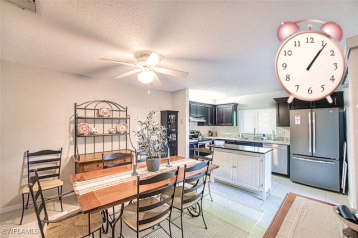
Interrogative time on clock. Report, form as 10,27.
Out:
1,06
